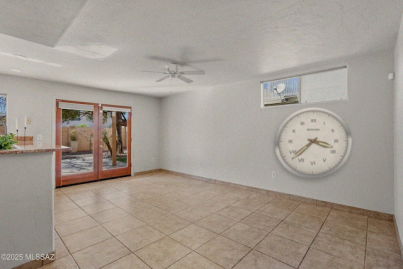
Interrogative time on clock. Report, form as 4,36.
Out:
3,38
